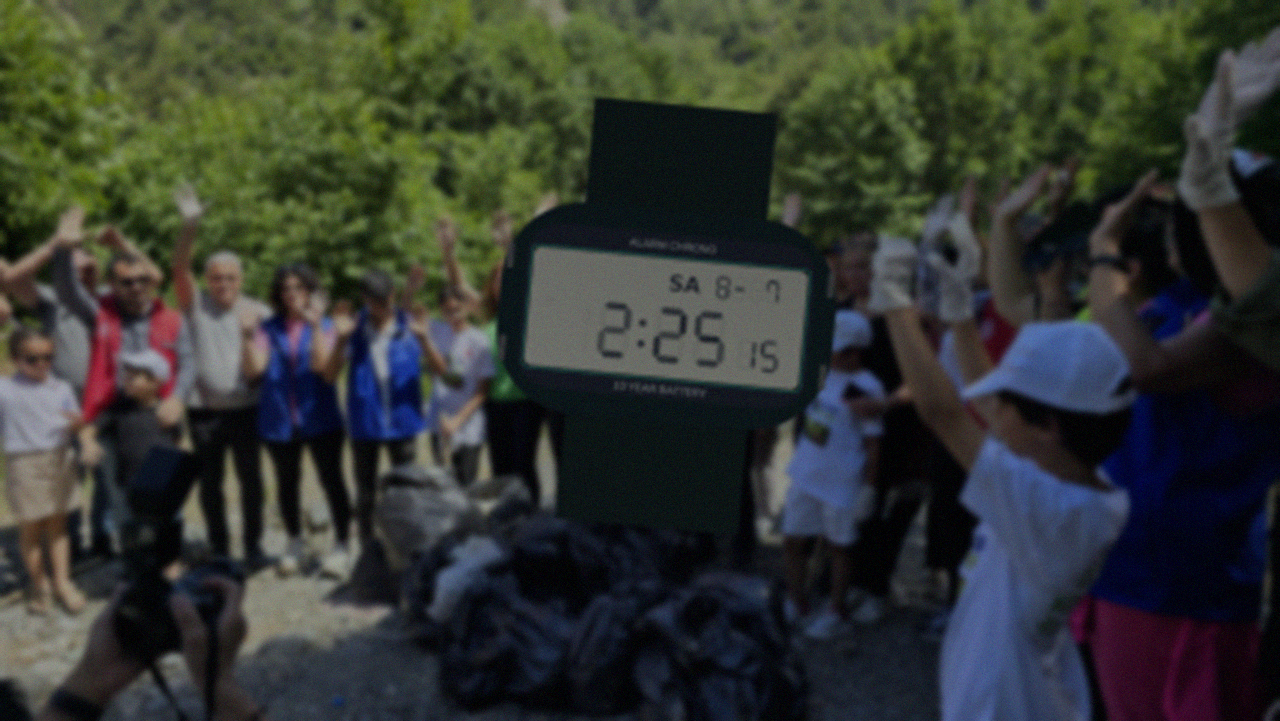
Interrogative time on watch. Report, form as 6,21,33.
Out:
2,25,15
